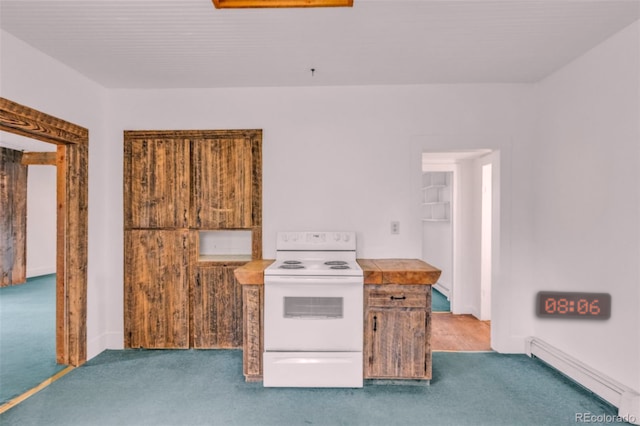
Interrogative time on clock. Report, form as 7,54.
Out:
8,06
